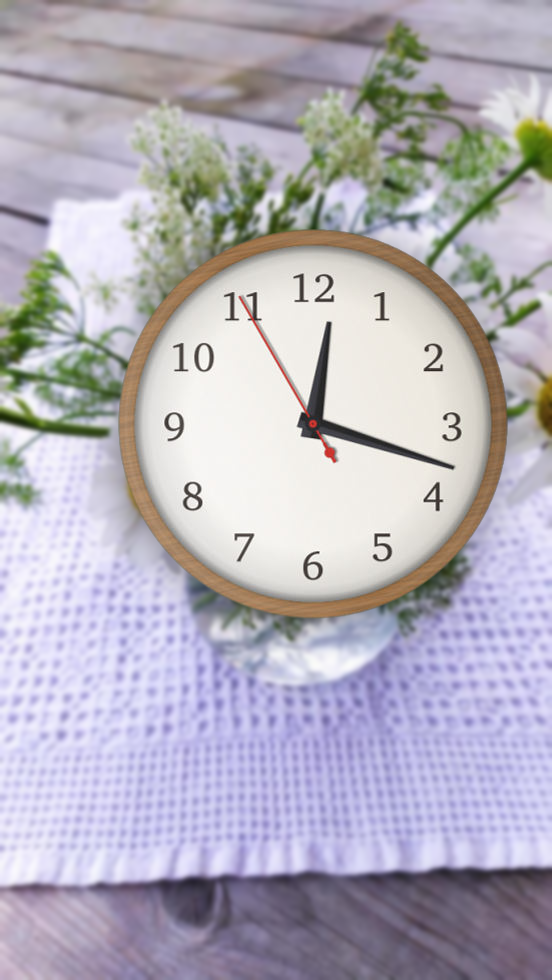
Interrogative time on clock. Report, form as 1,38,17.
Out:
12,17,55
